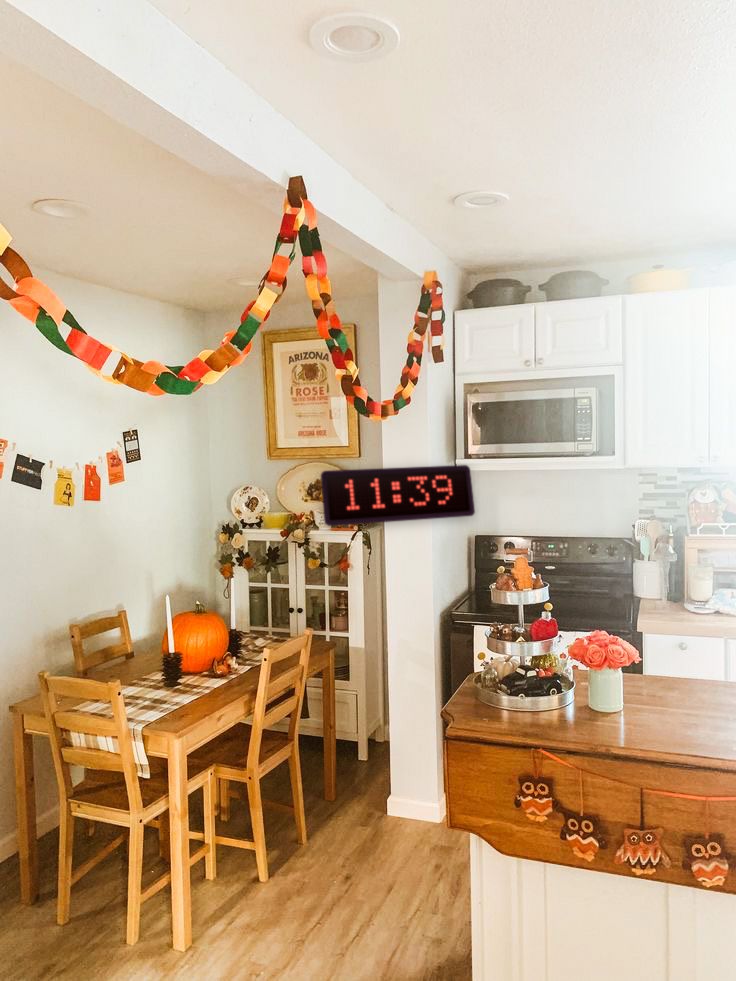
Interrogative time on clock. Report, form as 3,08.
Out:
11,39
